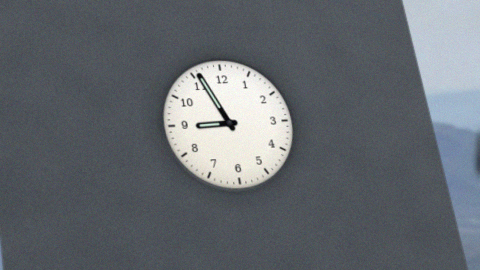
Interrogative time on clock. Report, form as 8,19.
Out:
8,56
